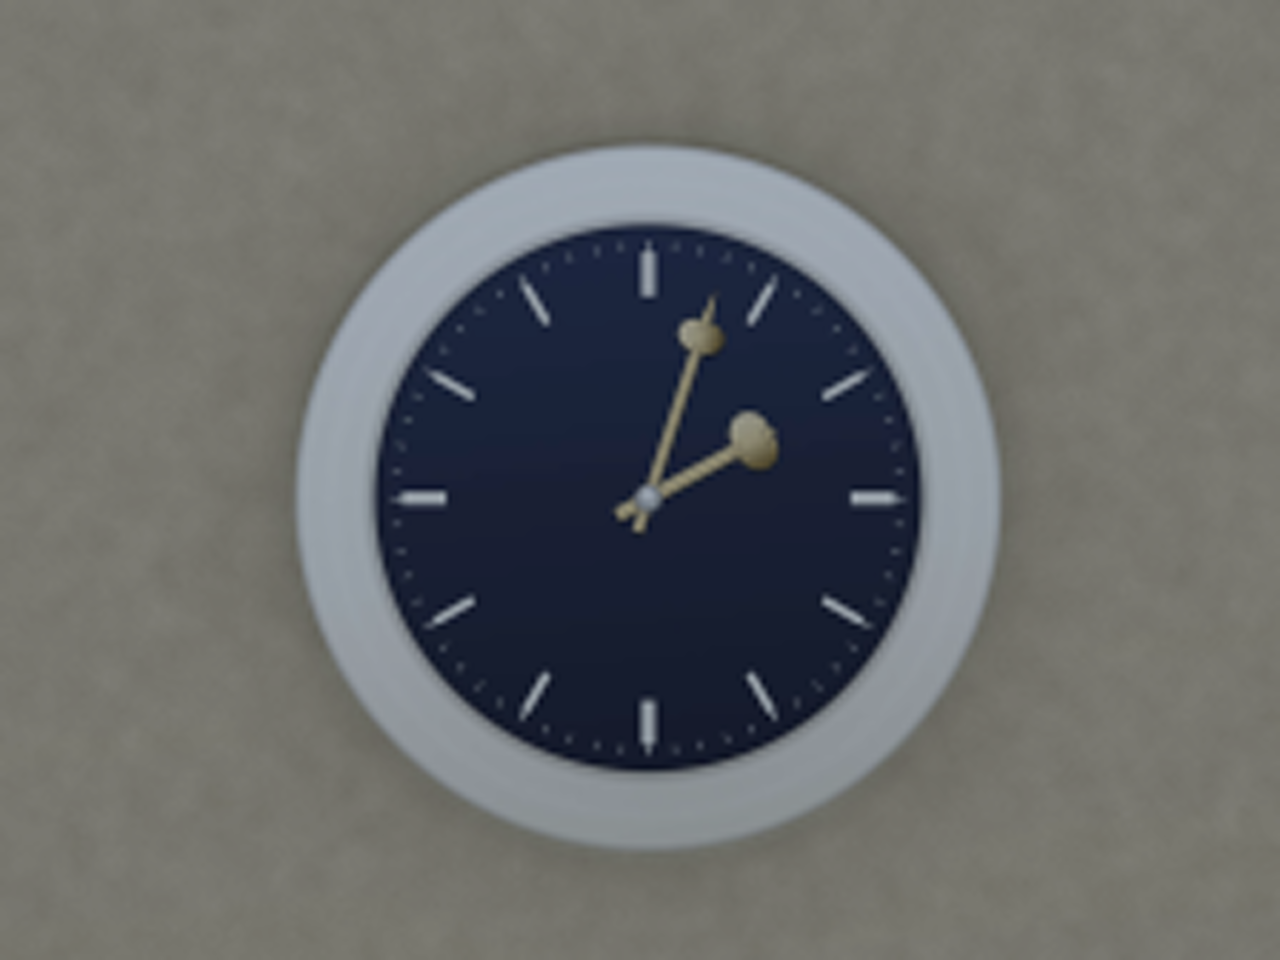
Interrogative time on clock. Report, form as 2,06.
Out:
2,03
